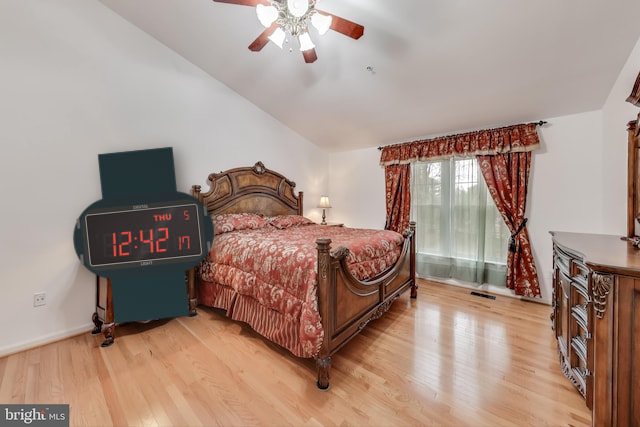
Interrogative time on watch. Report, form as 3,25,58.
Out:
12,42,17
